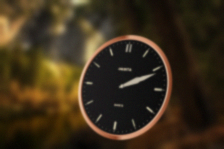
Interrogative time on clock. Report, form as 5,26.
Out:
2,11
